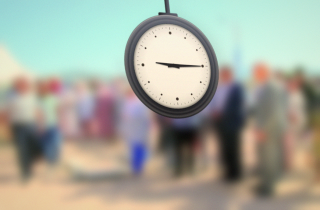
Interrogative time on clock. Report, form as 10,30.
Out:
9,15
